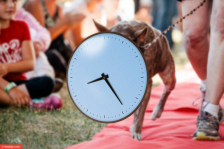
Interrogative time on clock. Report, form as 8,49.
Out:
8,24
